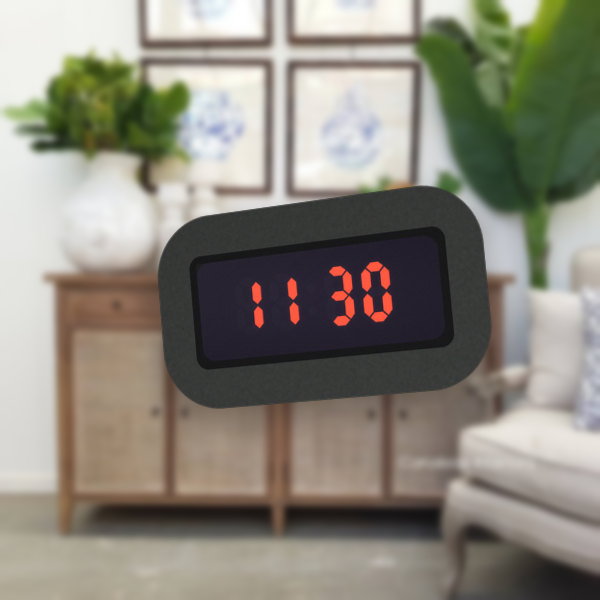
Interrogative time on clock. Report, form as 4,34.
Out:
11,30
